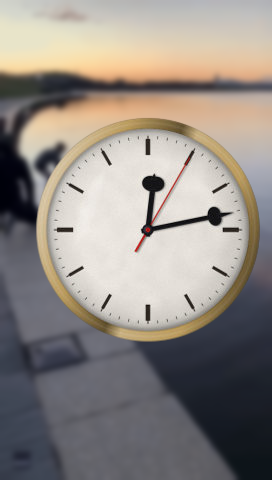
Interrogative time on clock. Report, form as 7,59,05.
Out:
12,13,05
